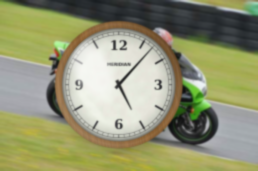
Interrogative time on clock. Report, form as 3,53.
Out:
5,07
